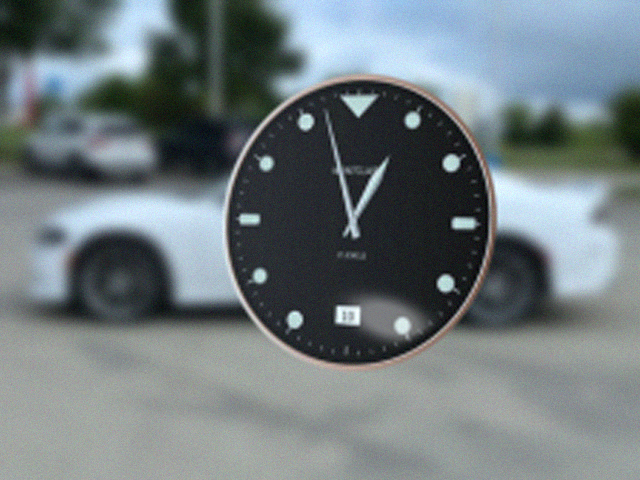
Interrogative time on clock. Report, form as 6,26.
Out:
12,57
